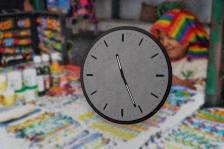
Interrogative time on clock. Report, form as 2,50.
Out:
11,26
